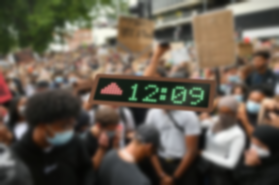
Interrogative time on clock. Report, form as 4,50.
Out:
12,09
